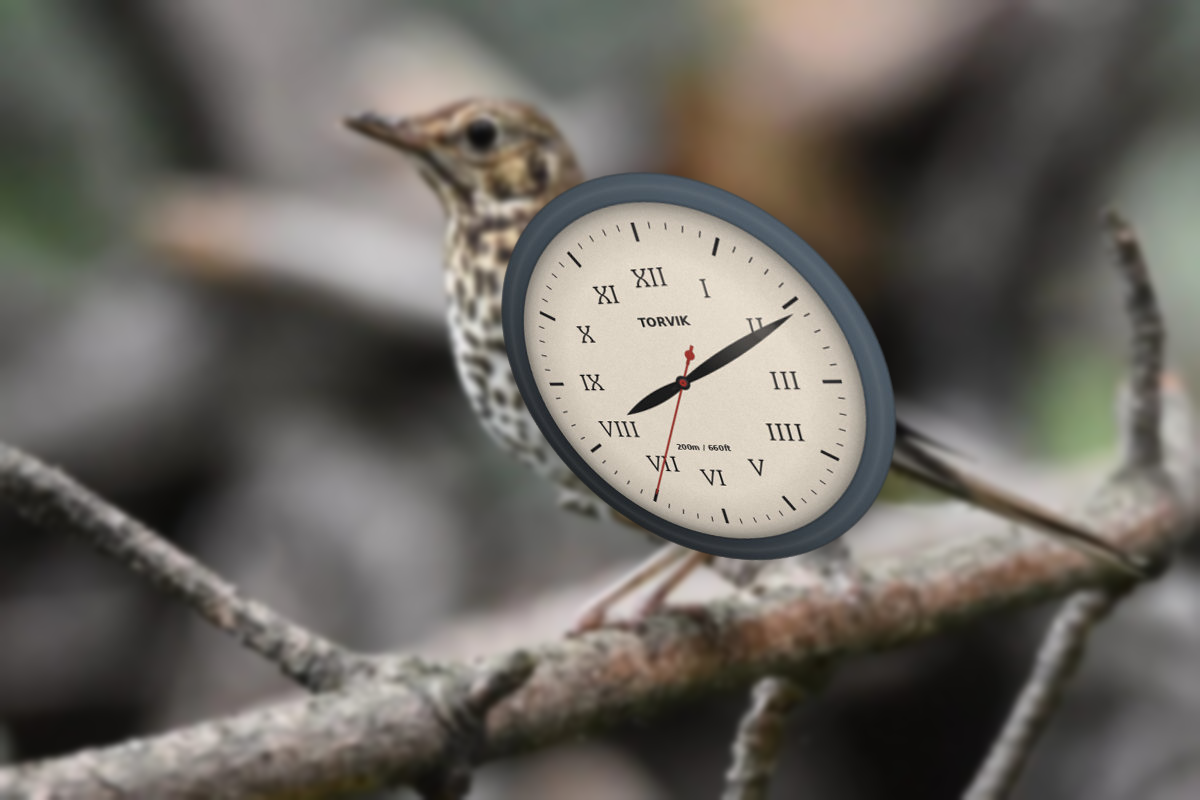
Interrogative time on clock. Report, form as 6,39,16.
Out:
8,10,35
